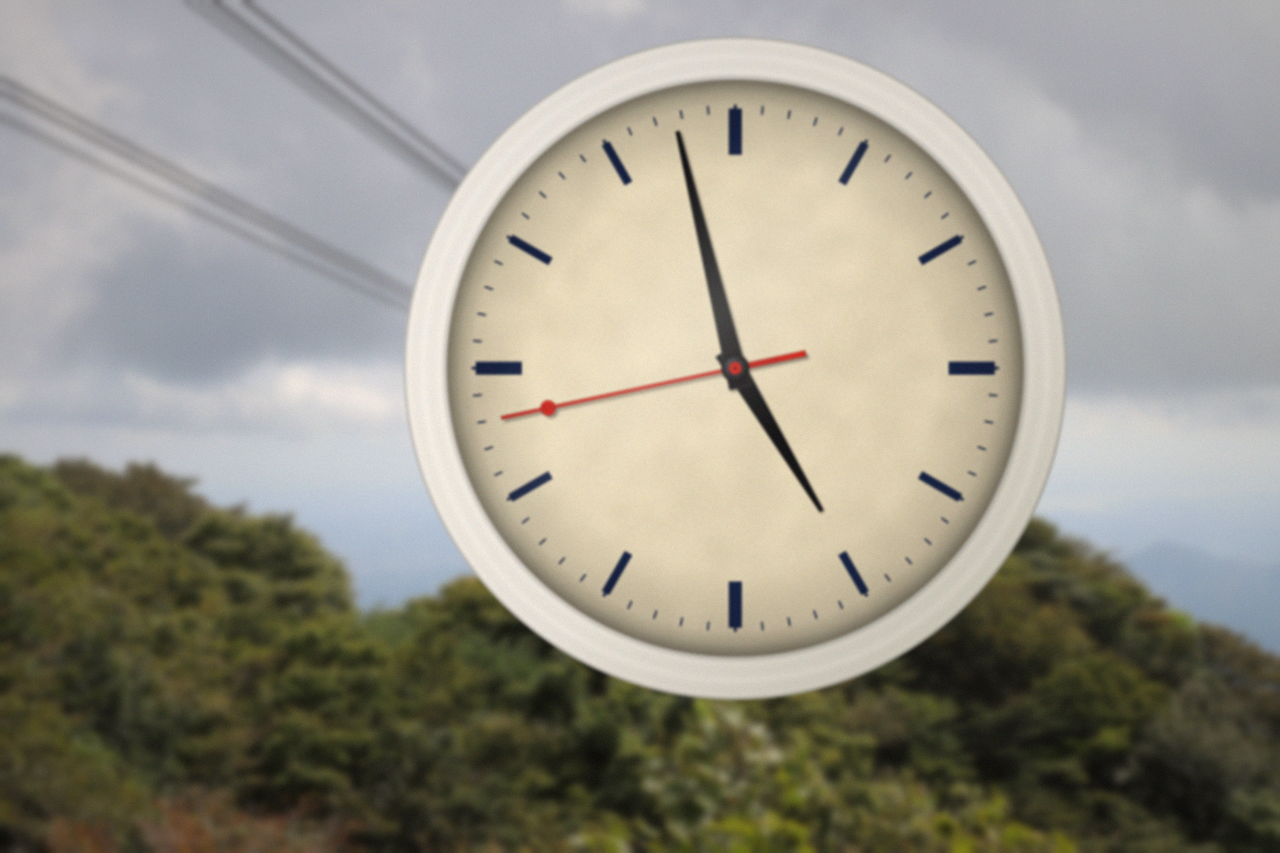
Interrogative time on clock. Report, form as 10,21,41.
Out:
4,57,43
